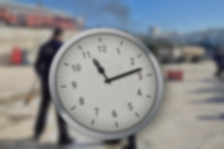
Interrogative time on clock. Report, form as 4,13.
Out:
11,13
